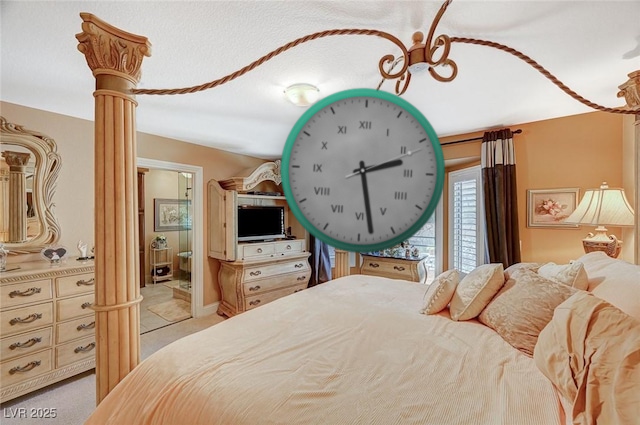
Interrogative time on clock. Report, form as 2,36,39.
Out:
2,28,11
